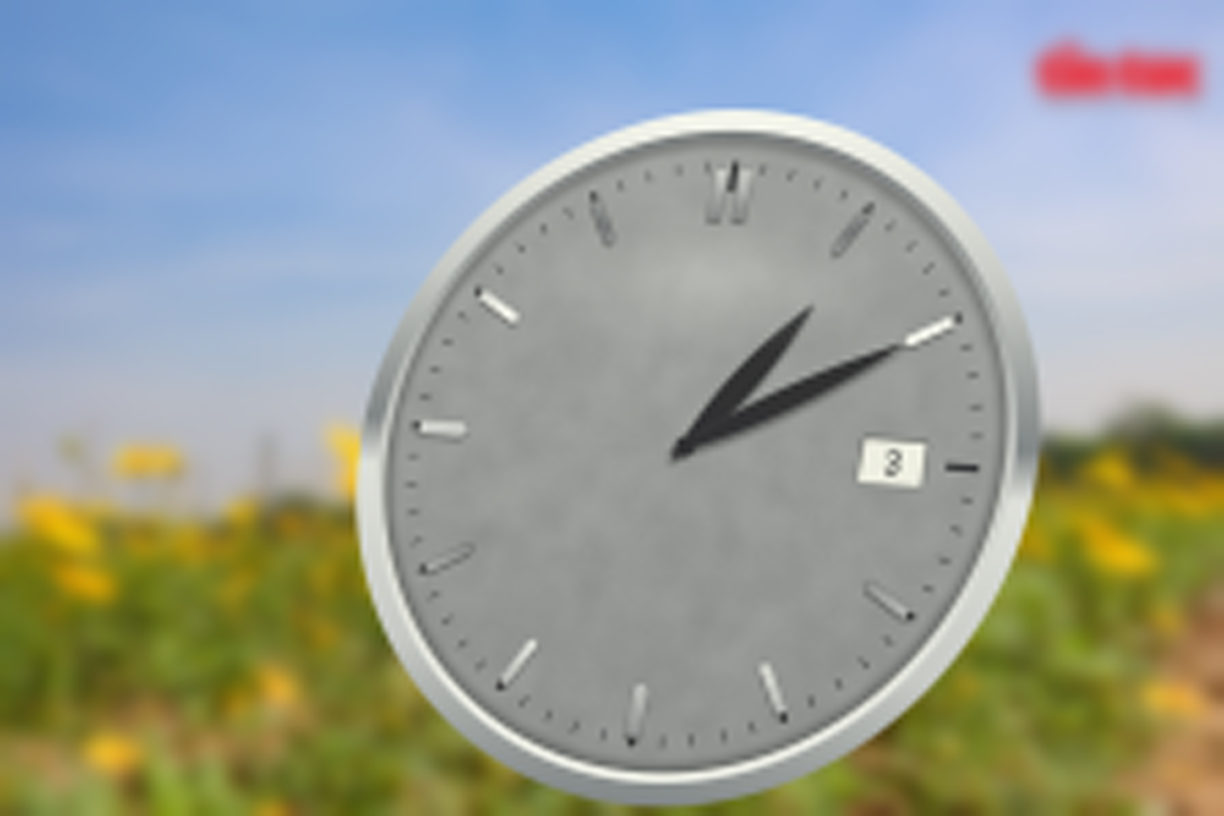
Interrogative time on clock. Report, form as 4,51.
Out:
1,10
